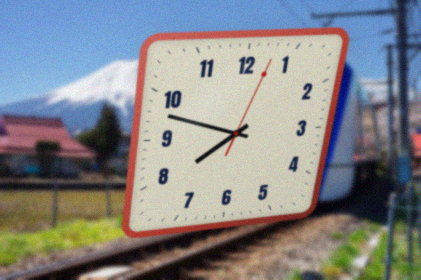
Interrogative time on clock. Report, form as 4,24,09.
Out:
7,48,03
